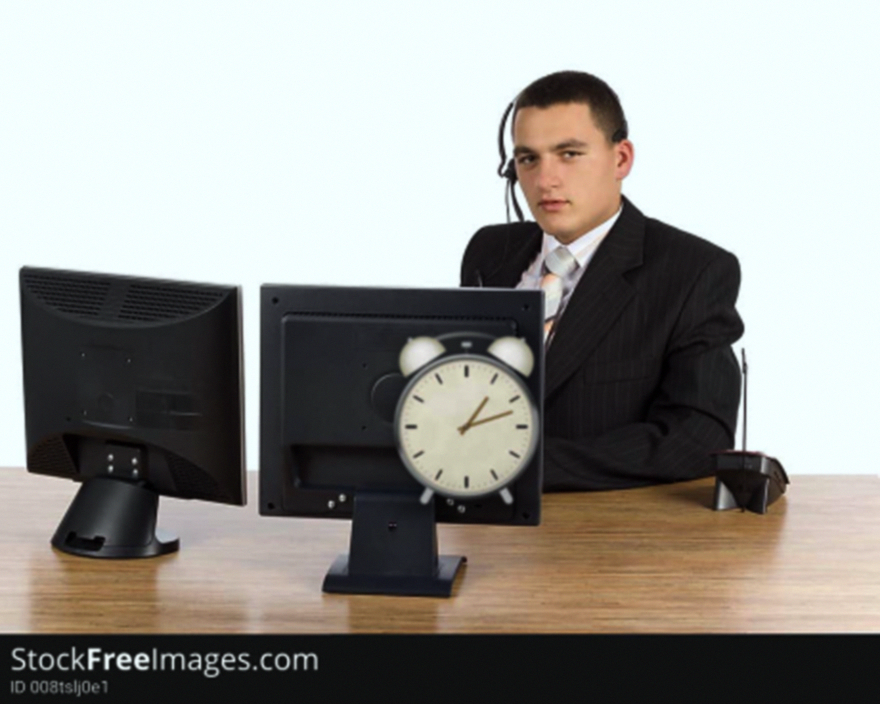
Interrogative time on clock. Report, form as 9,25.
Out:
1,12
